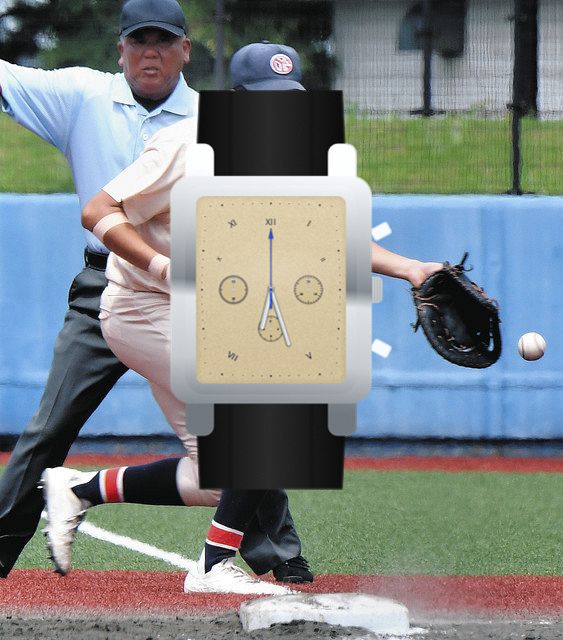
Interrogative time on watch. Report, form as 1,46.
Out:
6,27
